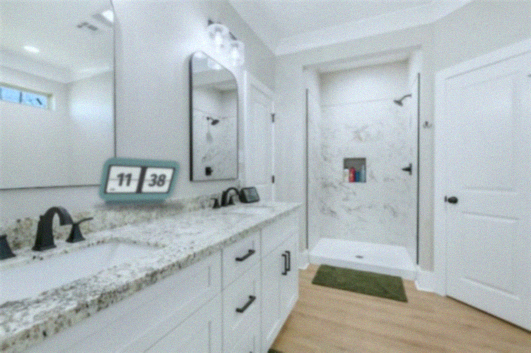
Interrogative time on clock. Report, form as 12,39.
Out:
11,38
